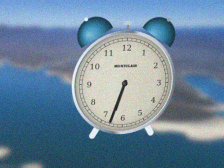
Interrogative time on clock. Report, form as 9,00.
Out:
6,33
